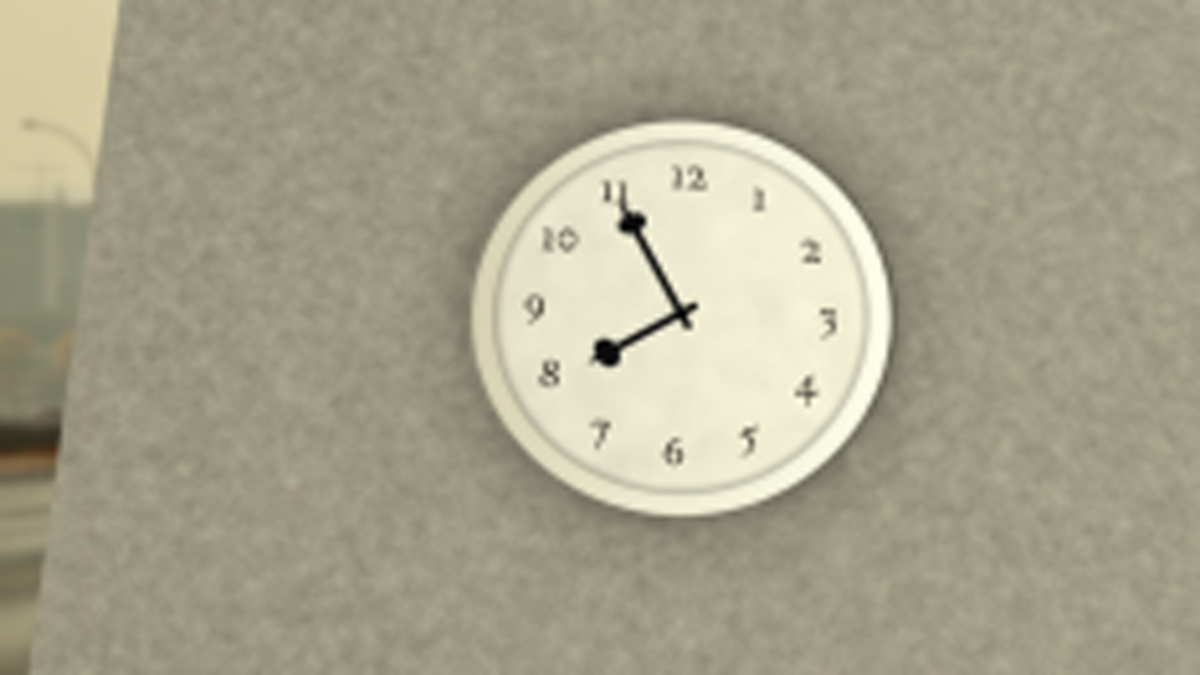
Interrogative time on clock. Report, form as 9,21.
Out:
7,55
